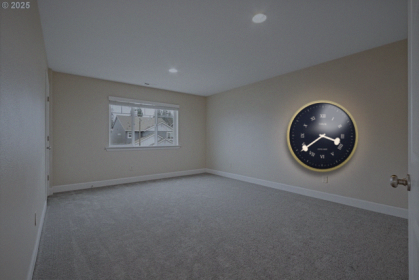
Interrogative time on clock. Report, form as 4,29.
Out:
3,39
